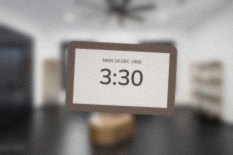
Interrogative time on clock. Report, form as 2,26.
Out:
3,30
